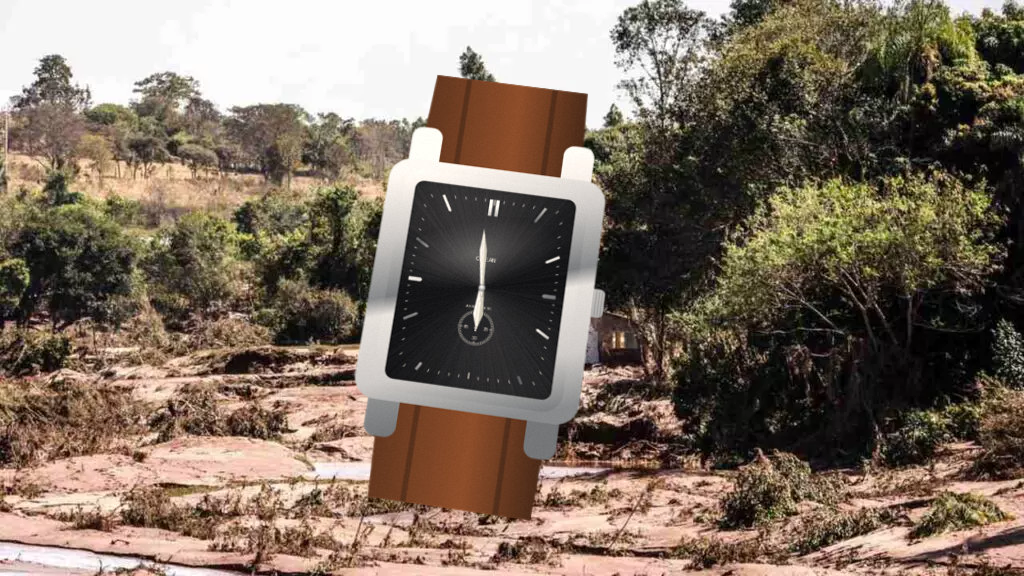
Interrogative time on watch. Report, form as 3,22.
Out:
5,59
